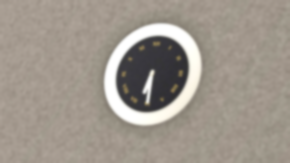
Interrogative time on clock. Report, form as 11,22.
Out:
6,30
